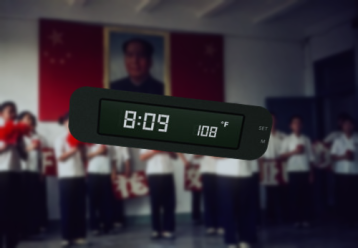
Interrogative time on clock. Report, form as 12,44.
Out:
8,09
